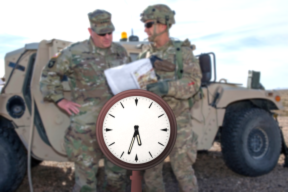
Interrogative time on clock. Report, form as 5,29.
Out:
5,33
